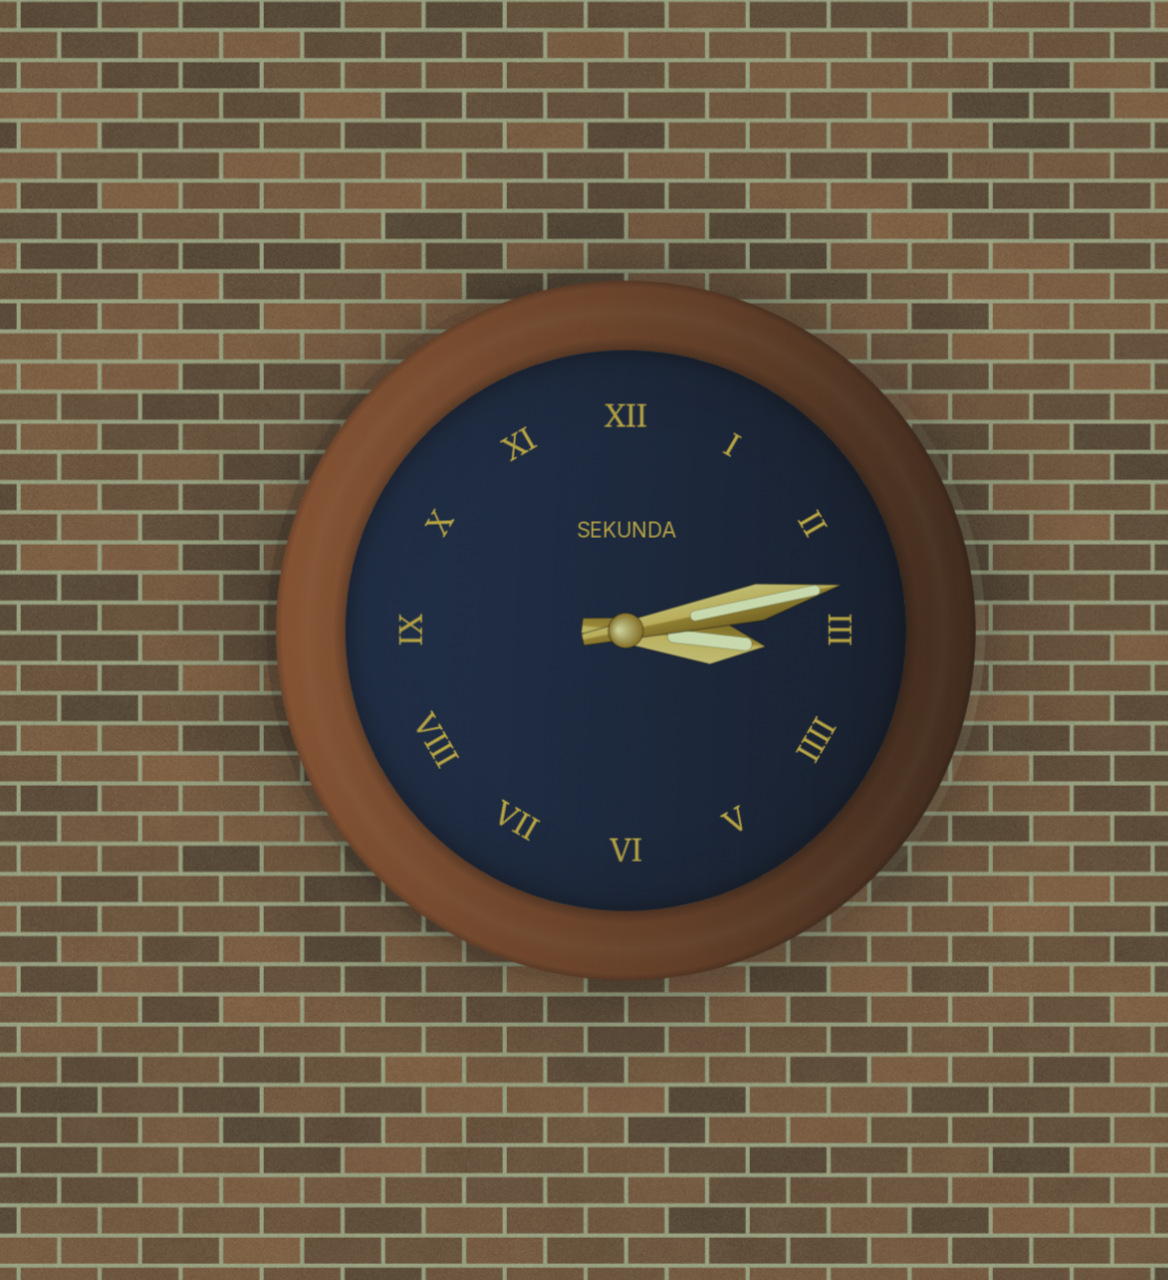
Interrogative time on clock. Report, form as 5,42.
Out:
3,13
